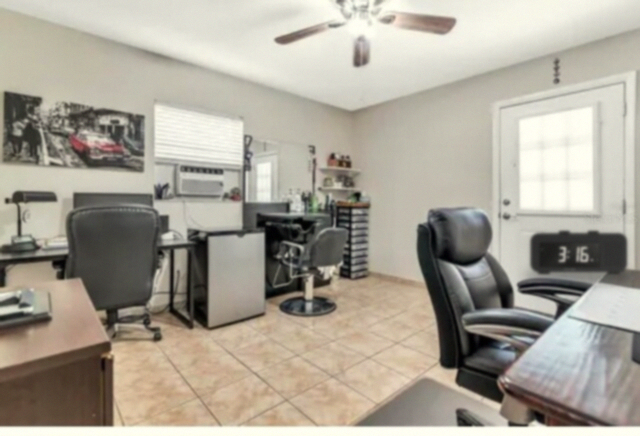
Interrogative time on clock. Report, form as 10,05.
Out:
3,16
